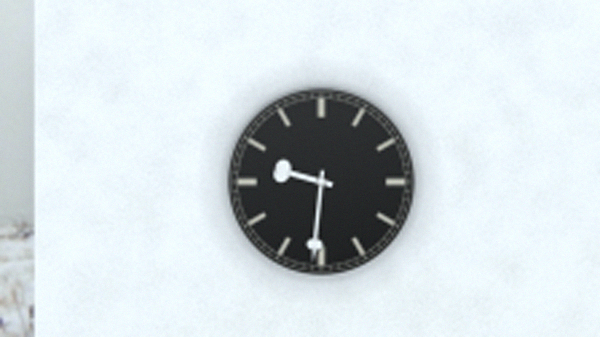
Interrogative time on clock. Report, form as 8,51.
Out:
9,31
